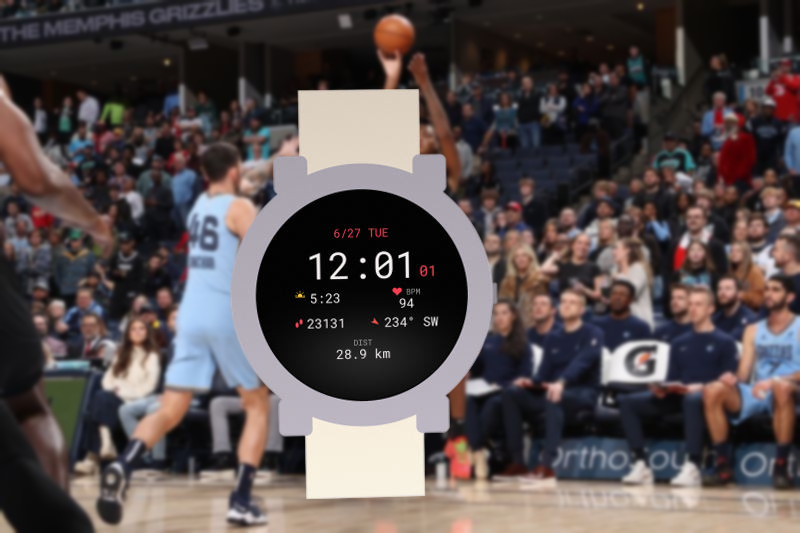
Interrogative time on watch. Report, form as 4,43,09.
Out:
12,01,01
